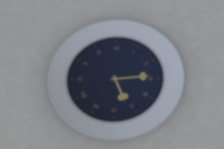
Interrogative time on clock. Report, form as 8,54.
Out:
5,14
